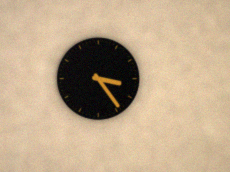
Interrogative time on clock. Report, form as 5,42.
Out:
3,24
